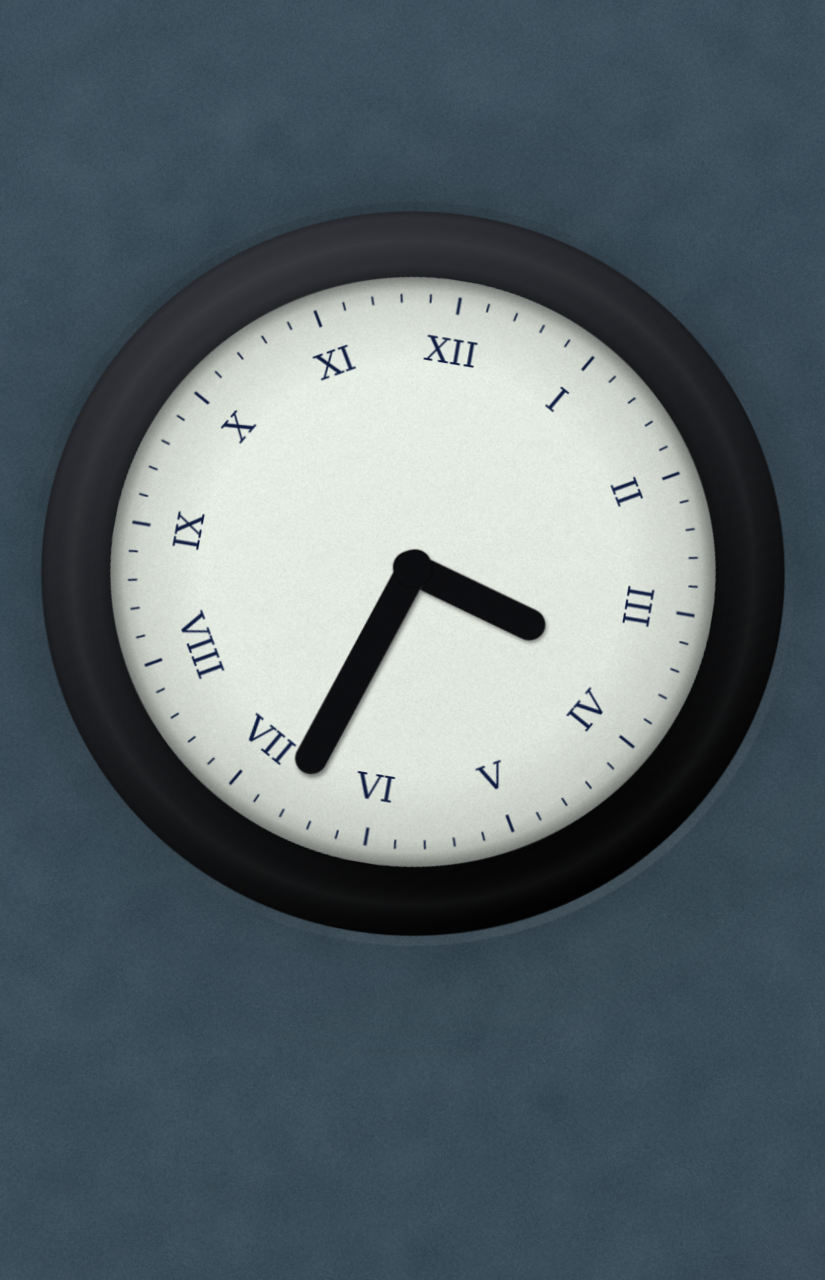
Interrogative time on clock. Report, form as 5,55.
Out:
3,33
